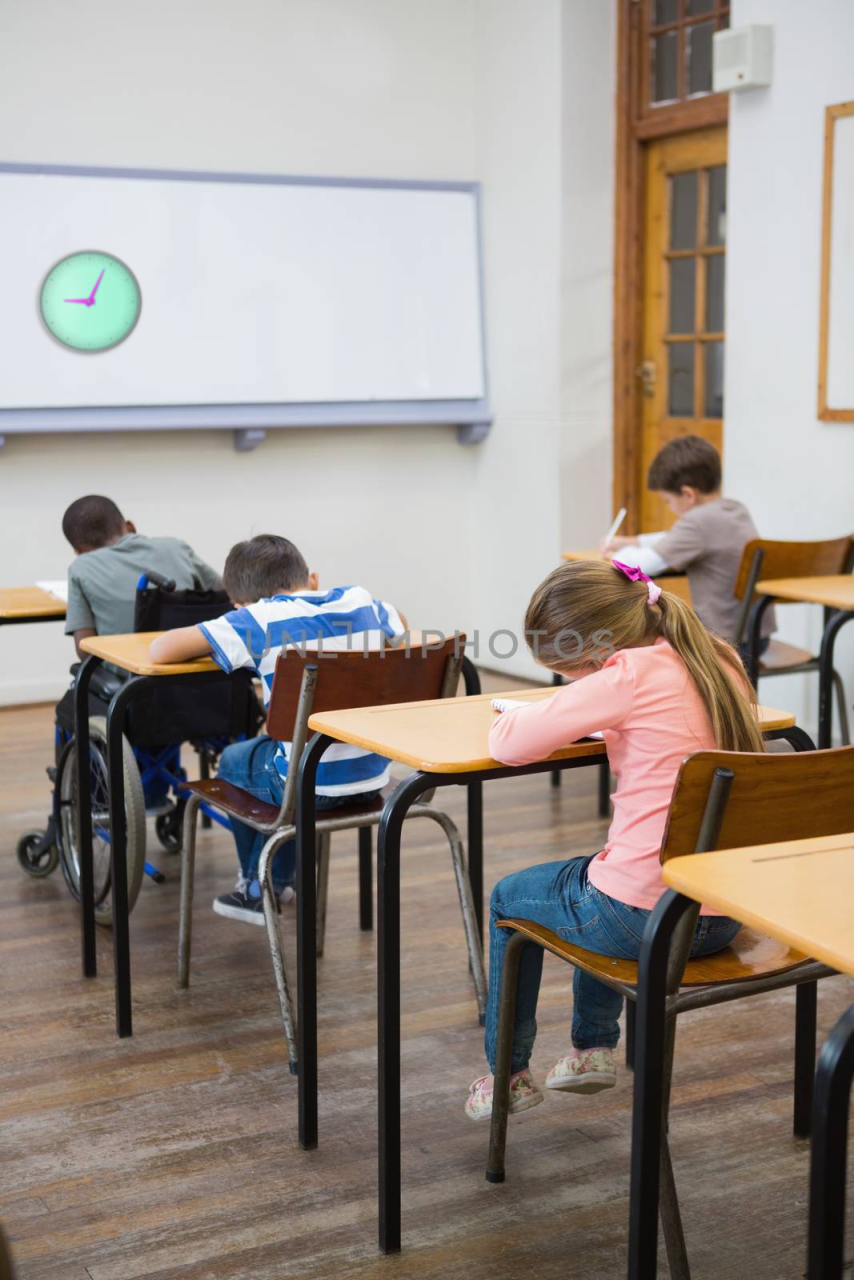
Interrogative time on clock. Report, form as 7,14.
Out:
9,04
